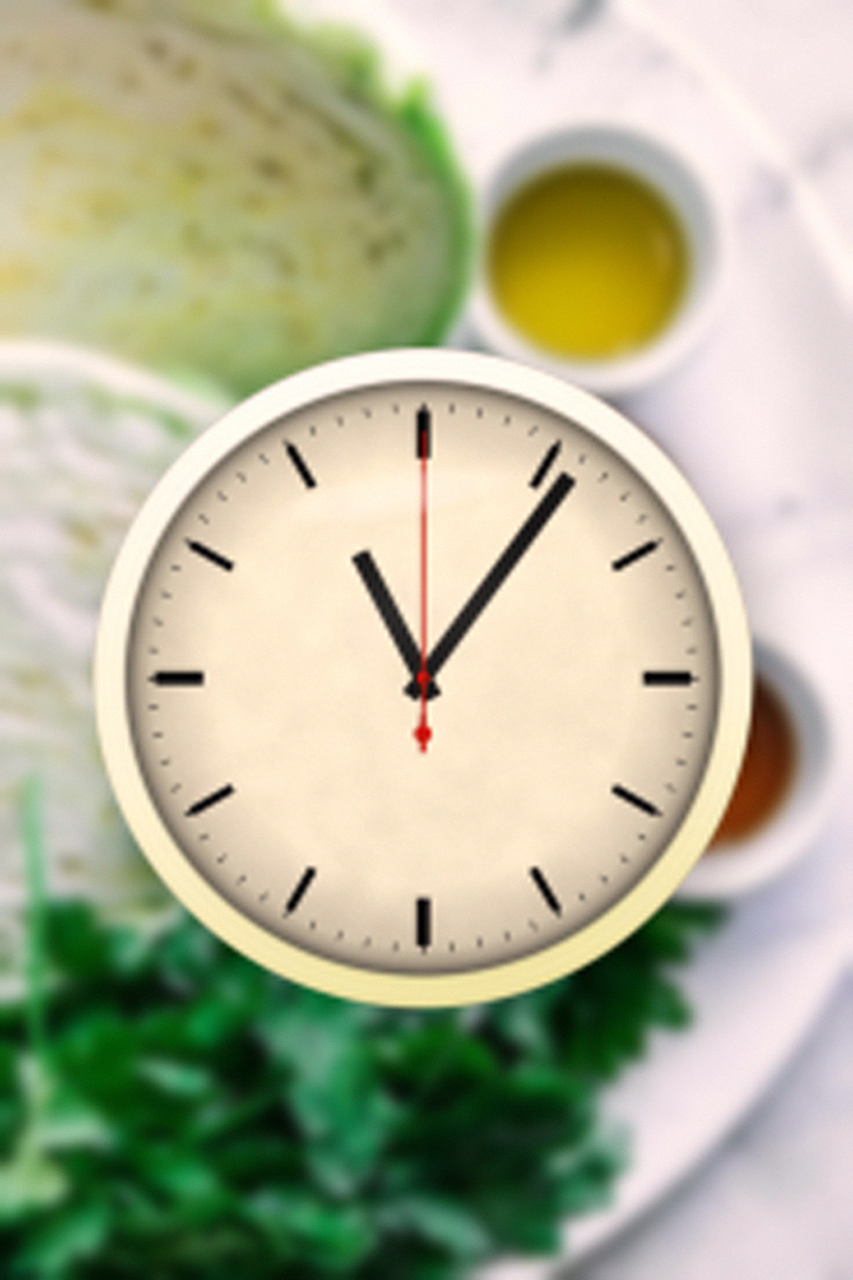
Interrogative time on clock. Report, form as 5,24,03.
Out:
11,06,00
